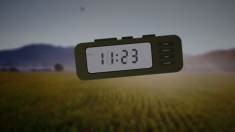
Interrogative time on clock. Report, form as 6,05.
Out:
11,23
